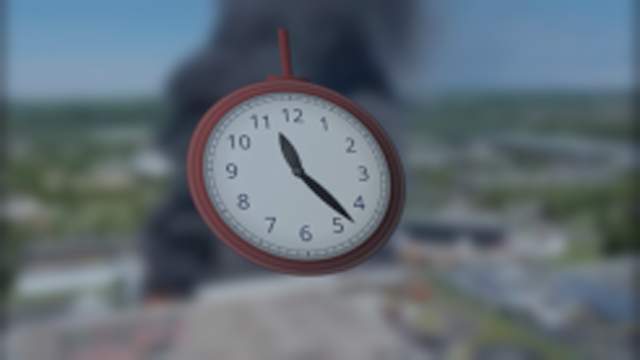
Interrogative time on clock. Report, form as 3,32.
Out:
11,23
